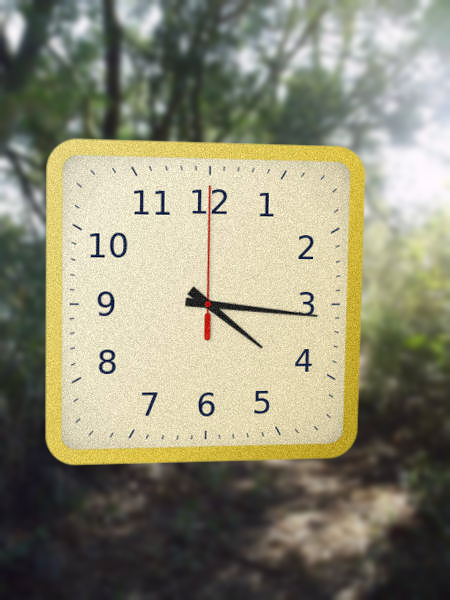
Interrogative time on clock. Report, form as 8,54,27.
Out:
4,16,00
